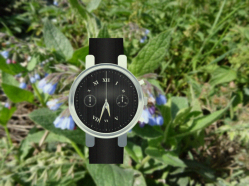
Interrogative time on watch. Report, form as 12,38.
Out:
5,33
